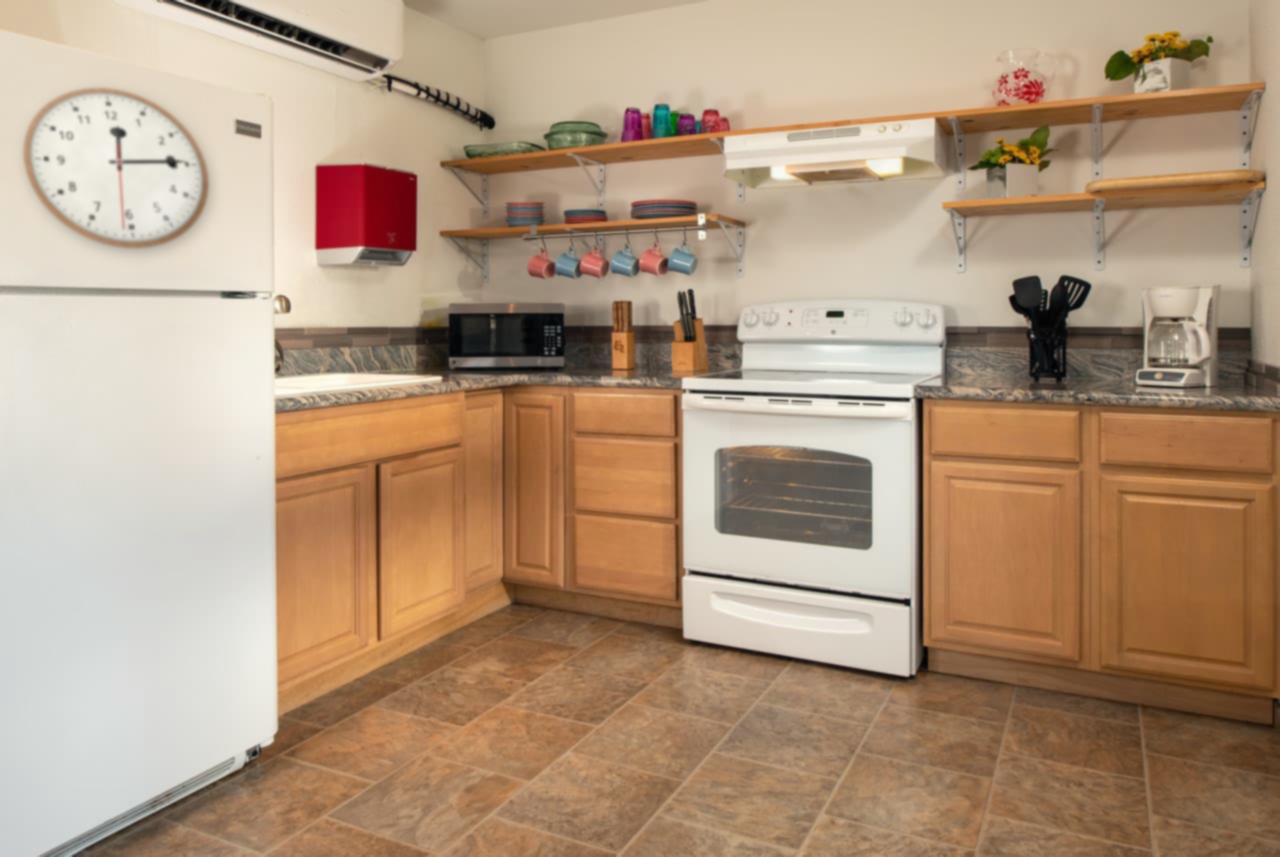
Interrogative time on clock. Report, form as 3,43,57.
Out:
12,14,31
